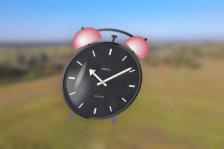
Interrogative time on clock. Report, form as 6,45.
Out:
10,09
